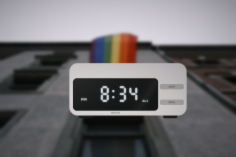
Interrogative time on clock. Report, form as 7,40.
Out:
8,34
